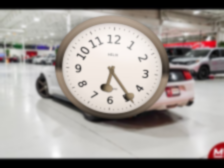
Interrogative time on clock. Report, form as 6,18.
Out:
6,24
